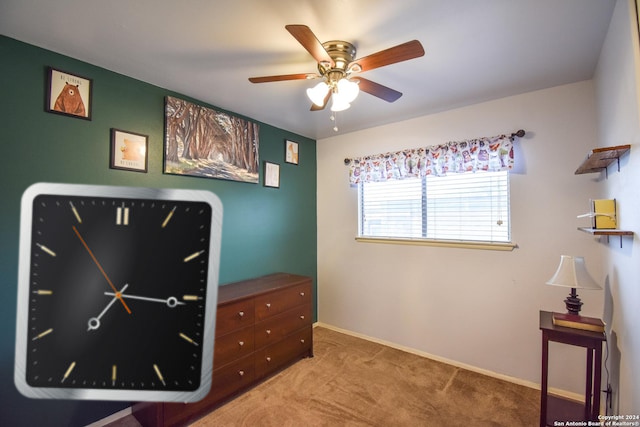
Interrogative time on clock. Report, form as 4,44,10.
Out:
7,15,54
